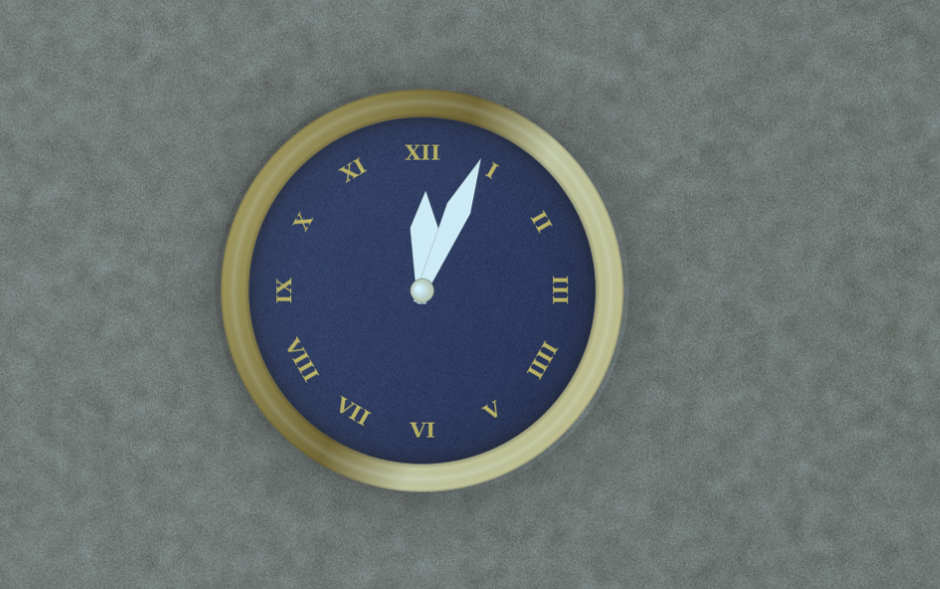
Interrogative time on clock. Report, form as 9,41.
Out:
12,04
